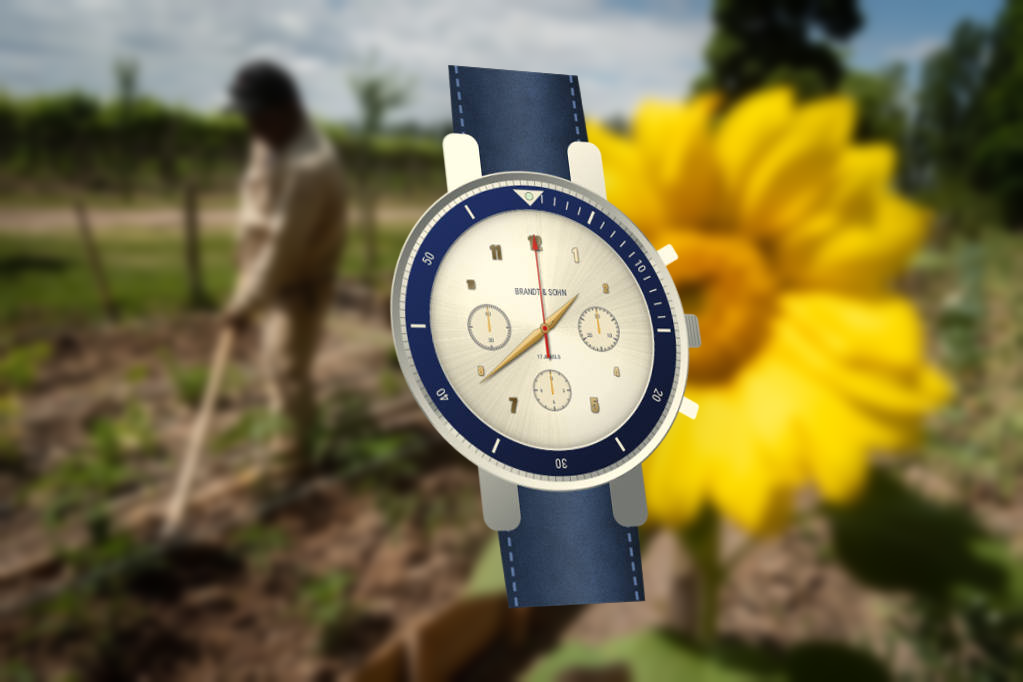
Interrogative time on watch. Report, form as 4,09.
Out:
1,39
